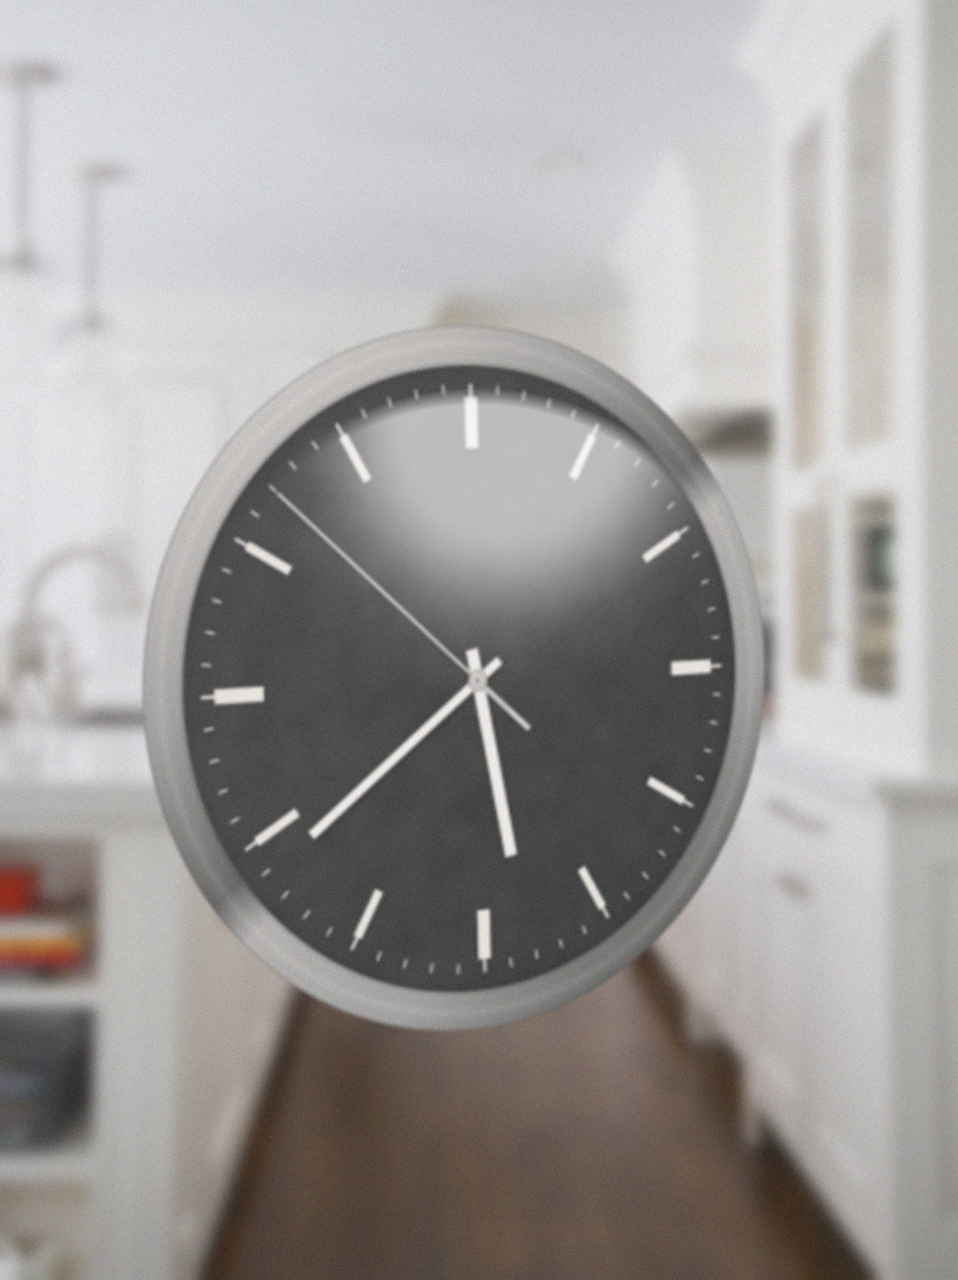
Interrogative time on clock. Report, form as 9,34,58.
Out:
5,38,52
